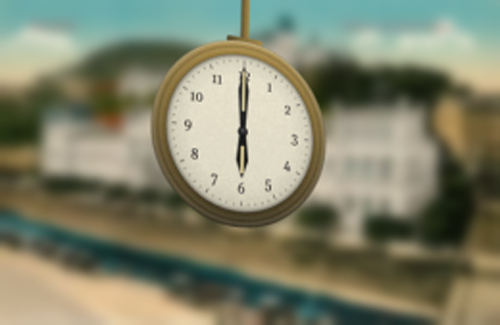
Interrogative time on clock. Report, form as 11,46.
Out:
6,00
